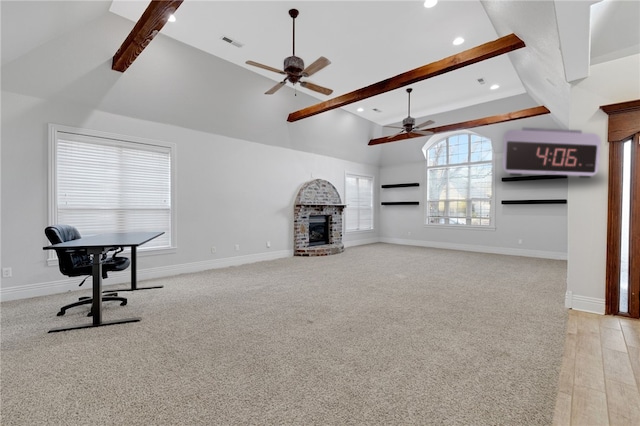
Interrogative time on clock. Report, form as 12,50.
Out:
4,06
